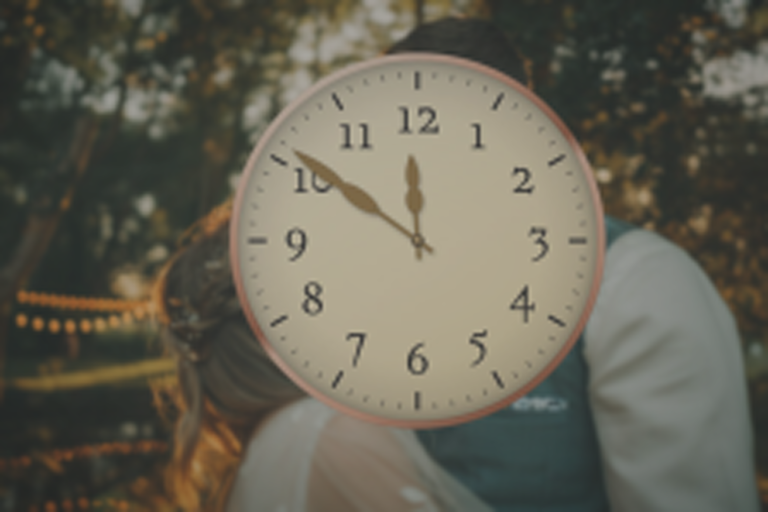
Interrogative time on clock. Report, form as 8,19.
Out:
11,51
